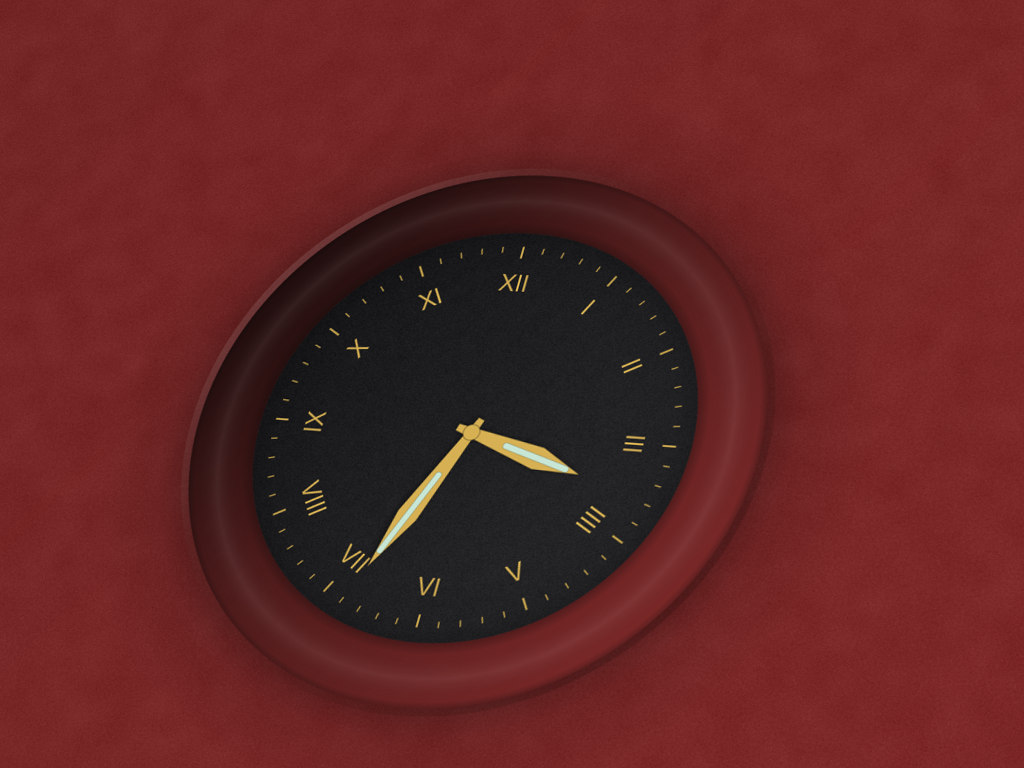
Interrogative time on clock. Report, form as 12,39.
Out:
3,34
